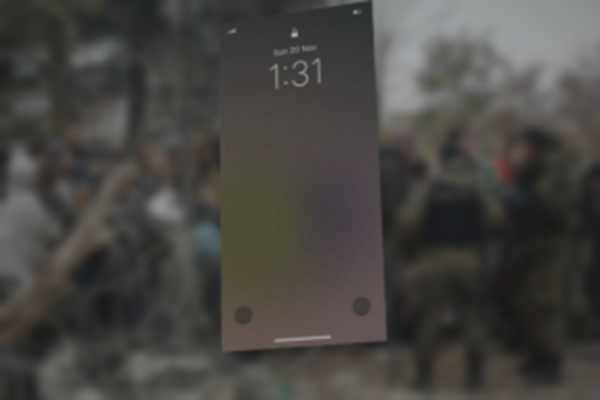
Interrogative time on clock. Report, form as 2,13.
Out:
1,31
